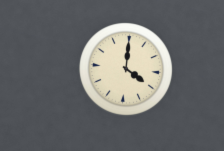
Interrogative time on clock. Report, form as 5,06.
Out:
4,00
